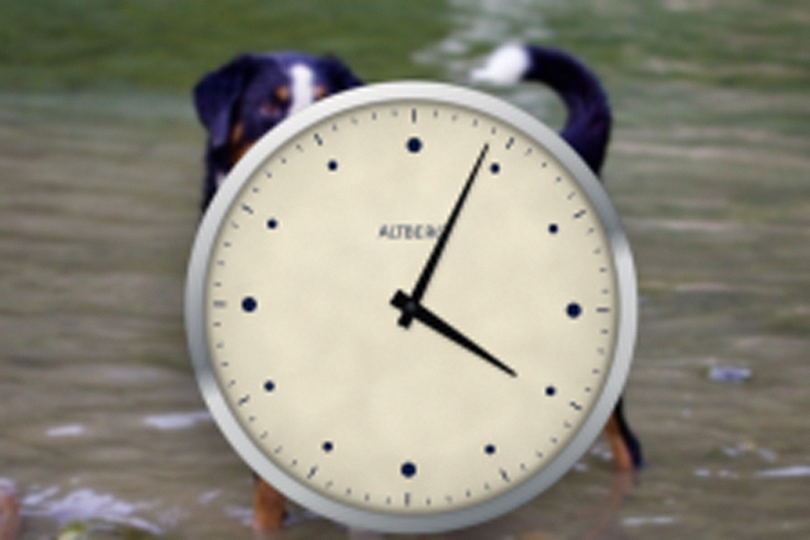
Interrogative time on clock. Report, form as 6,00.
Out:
4,04
